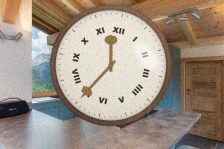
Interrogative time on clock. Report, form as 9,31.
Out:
11,35
